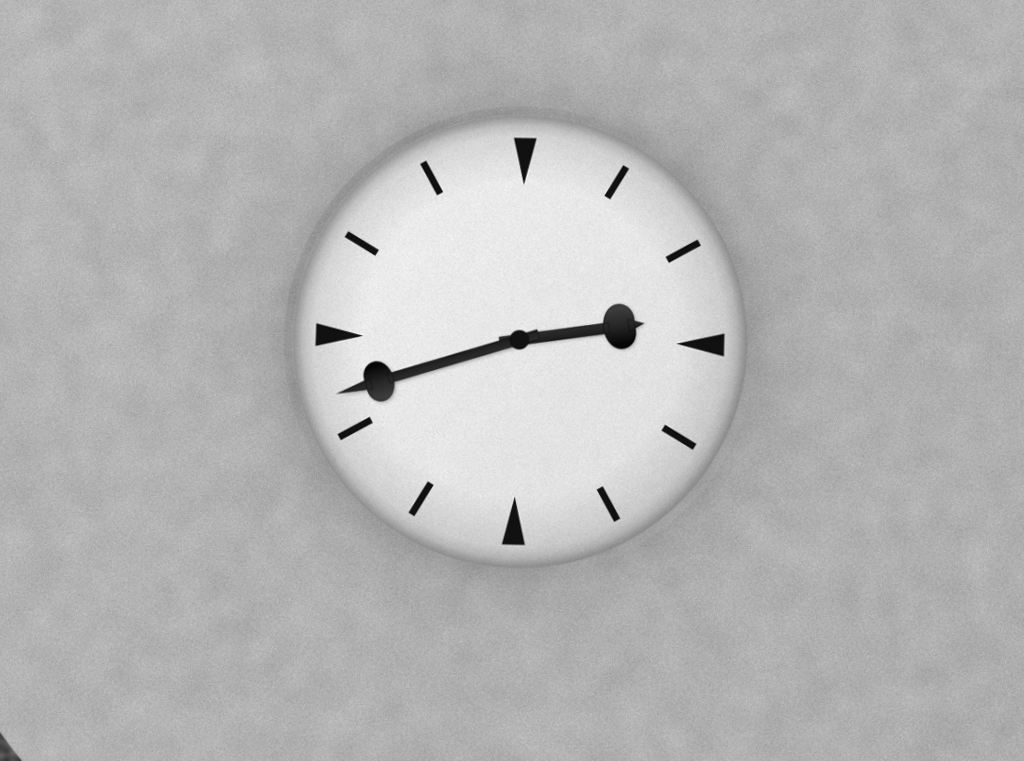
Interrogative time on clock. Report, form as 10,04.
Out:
2,42
